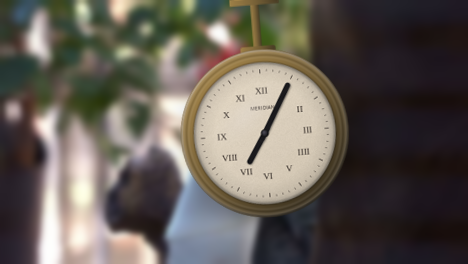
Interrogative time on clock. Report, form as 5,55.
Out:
7,05
